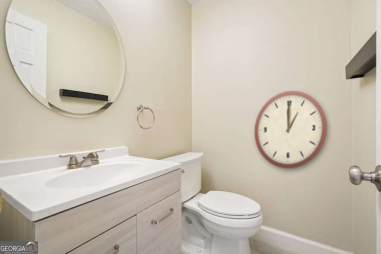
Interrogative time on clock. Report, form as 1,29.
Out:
1,00
